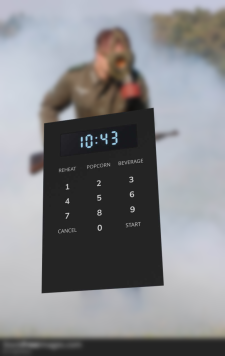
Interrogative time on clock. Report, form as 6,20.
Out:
10,43
